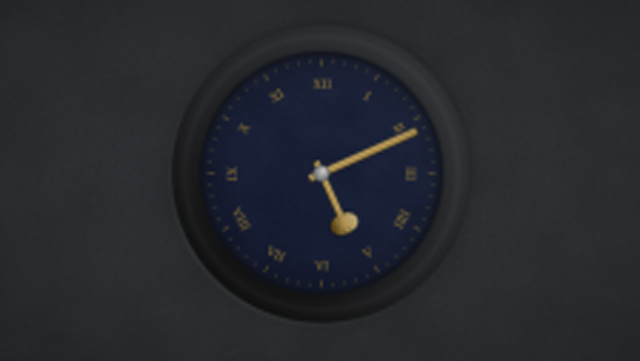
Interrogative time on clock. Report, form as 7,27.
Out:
5,11
